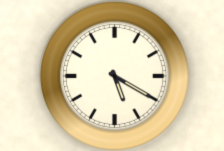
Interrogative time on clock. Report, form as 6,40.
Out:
5,20
